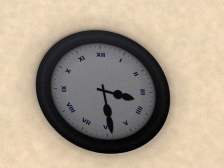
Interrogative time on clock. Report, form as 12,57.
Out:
3,29
